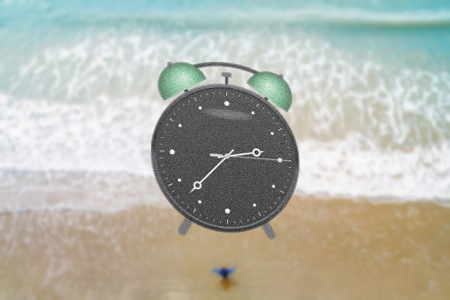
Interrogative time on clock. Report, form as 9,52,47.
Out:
2,37,15
